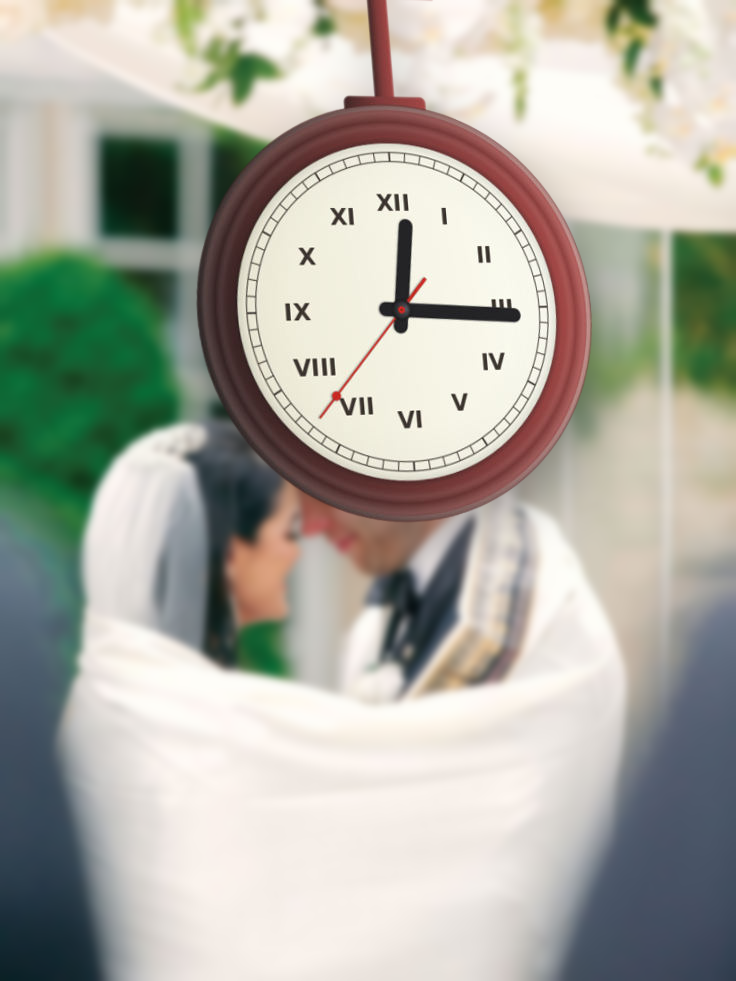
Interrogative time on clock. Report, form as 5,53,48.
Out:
12,15,37
